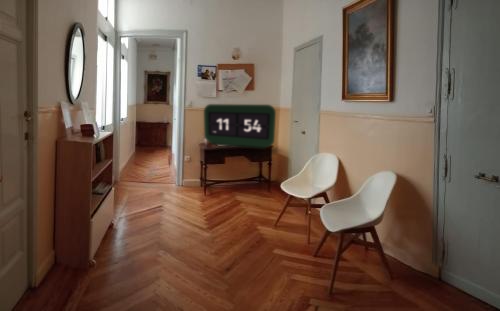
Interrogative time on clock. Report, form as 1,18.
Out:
11,54
